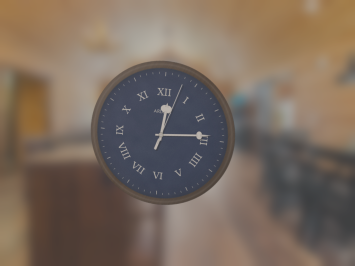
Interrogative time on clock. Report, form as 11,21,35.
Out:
12,14,03
